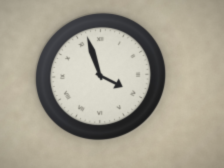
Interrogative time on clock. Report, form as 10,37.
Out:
3,57
